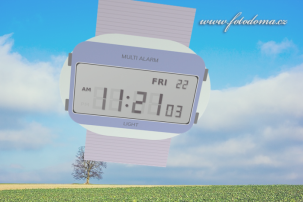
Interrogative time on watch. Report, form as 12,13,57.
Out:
11,21,03
